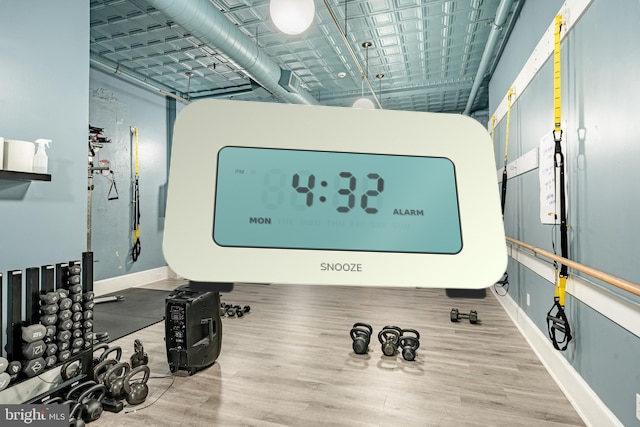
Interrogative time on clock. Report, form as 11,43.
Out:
4,32
